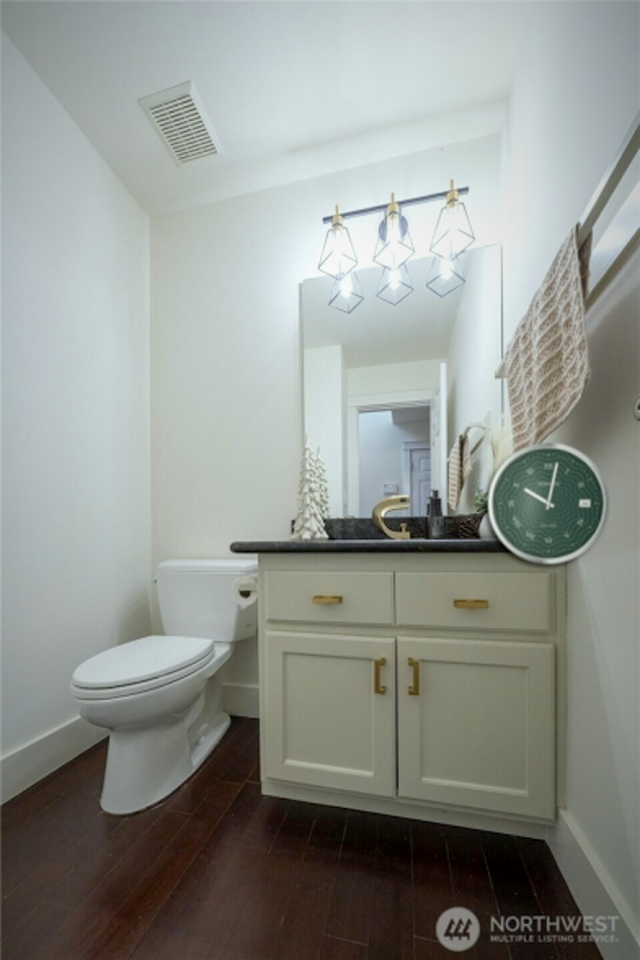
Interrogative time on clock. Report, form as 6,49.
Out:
10,02
